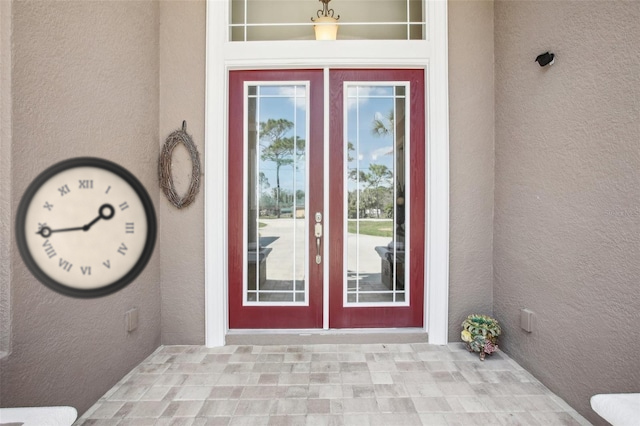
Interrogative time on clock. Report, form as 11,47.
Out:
1,44
